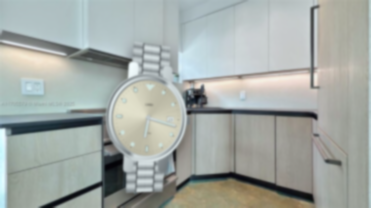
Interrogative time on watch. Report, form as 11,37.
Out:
6,17
